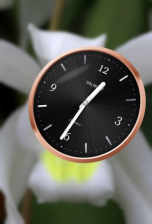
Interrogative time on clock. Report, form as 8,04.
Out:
12,31
